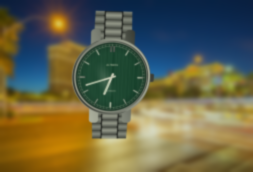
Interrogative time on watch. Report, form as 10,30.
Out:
6,42
